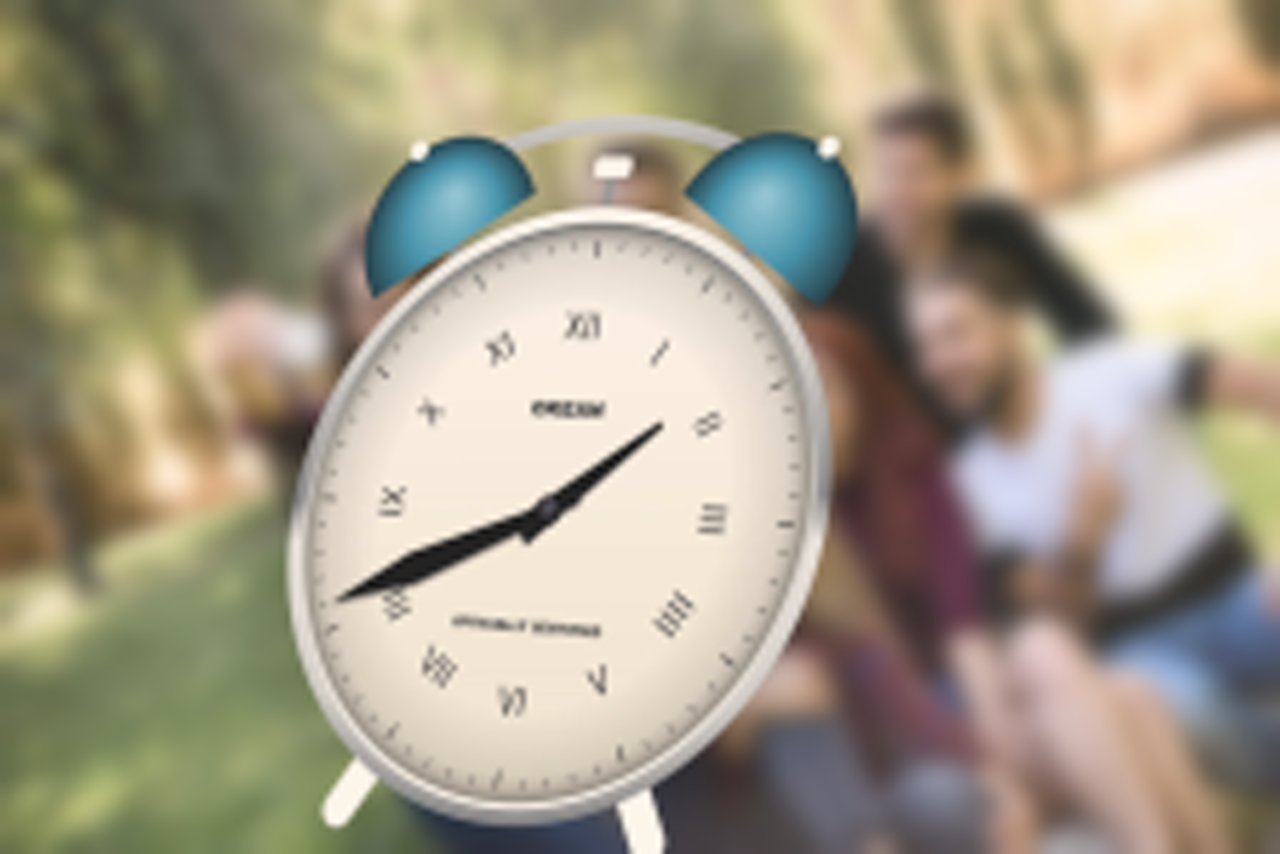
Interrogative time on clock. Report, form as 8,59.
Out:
1,41
